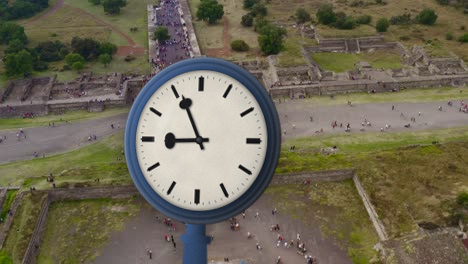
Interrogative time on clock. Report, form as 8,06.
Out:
8,56
